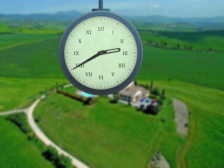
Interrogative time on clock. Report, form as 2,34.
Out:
2,40
